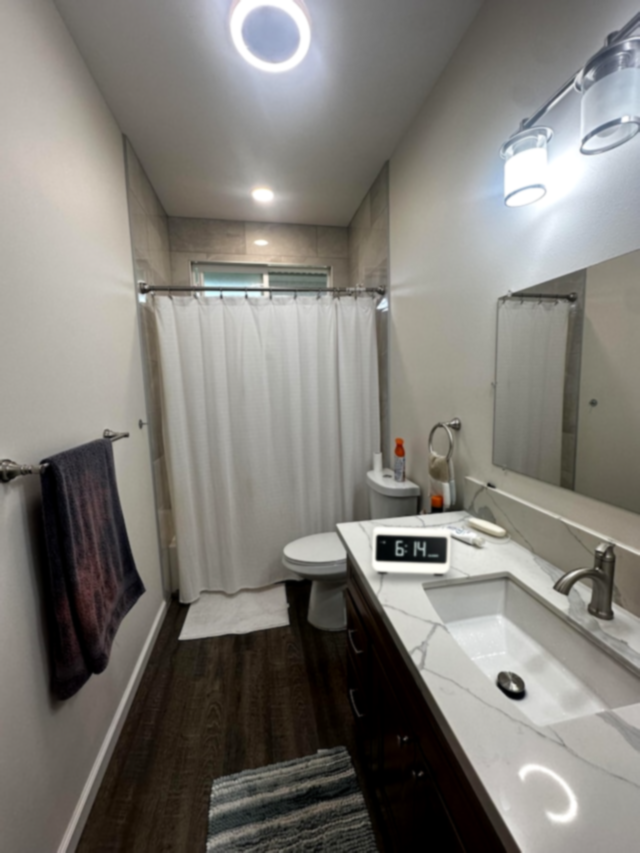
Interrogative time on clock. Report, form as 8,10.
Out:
6,14
